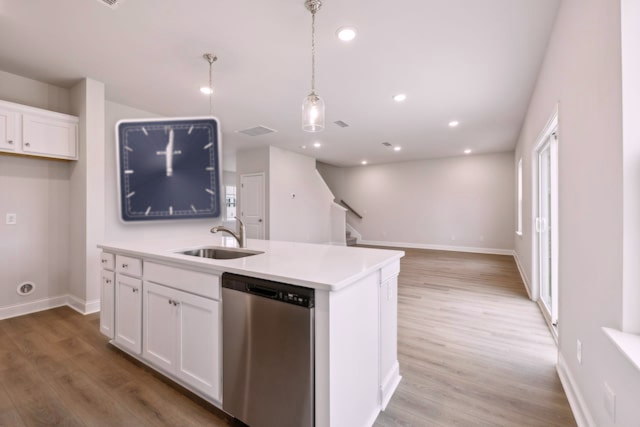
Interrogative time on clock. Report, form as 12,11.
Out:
12,01
